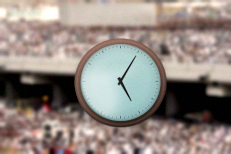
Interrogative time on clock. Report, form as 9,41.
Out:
5,05
